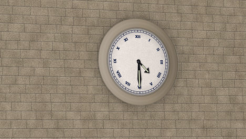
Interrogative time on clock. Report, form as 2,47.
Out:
4,30
